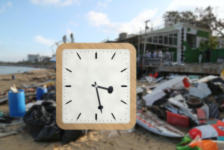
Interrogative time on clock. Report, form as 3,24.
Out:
3,28
